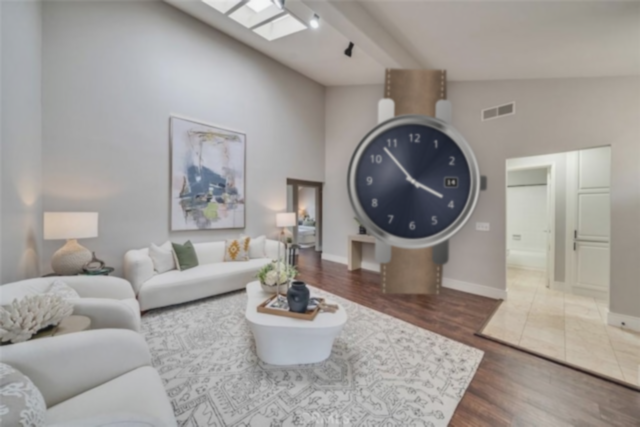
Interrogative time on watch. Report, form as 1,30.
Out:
3,53
